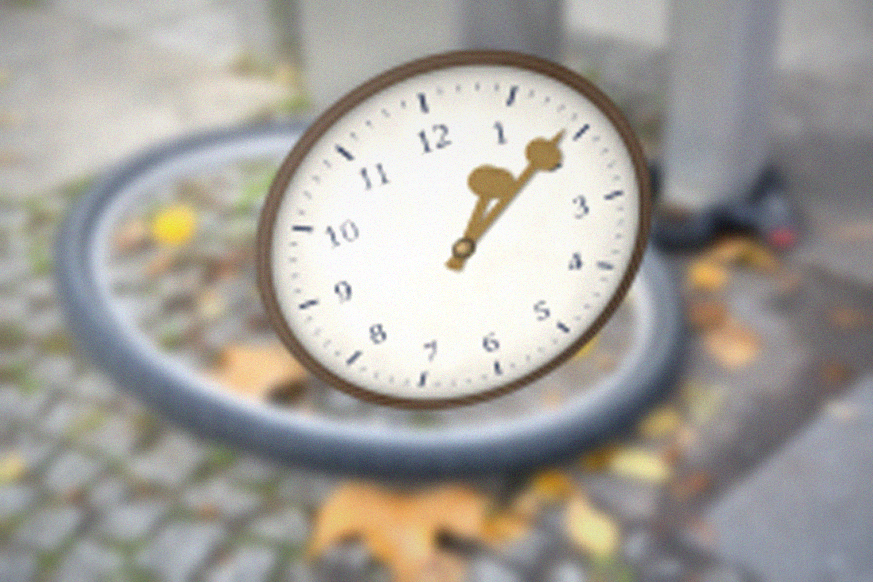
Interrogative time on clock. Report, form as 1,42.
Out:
1,09
